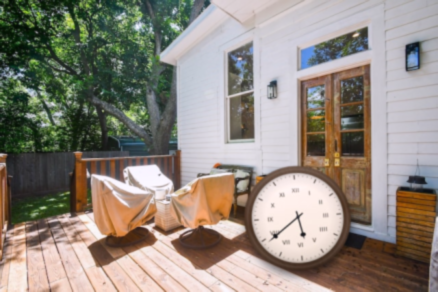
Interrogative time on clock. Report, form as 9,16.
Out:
5,39
